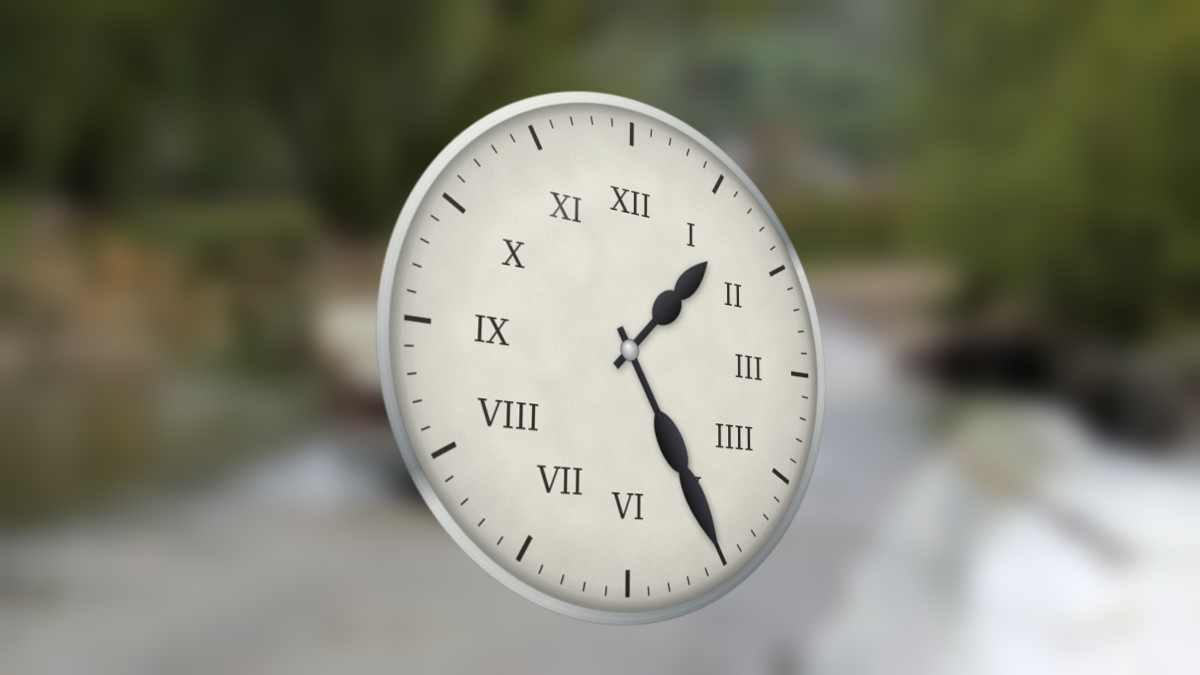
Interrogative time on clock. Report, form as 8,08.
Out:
1,25
